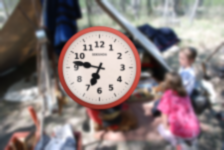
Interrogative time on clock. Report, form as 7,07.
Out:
6,47
